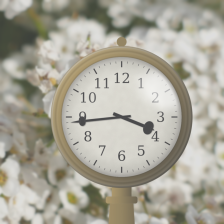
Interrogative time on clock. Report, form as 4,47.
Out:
3,44
